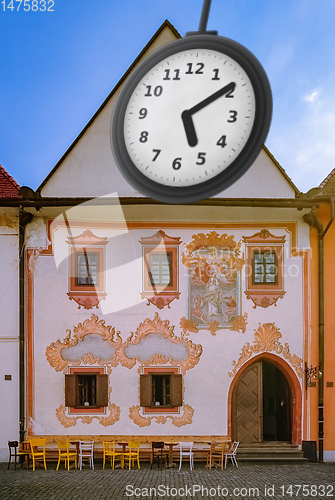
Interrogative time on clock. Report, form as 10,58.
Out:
5,09
